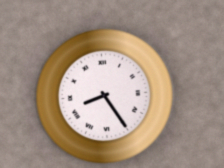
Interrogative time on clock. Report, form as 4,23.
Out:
8,25
